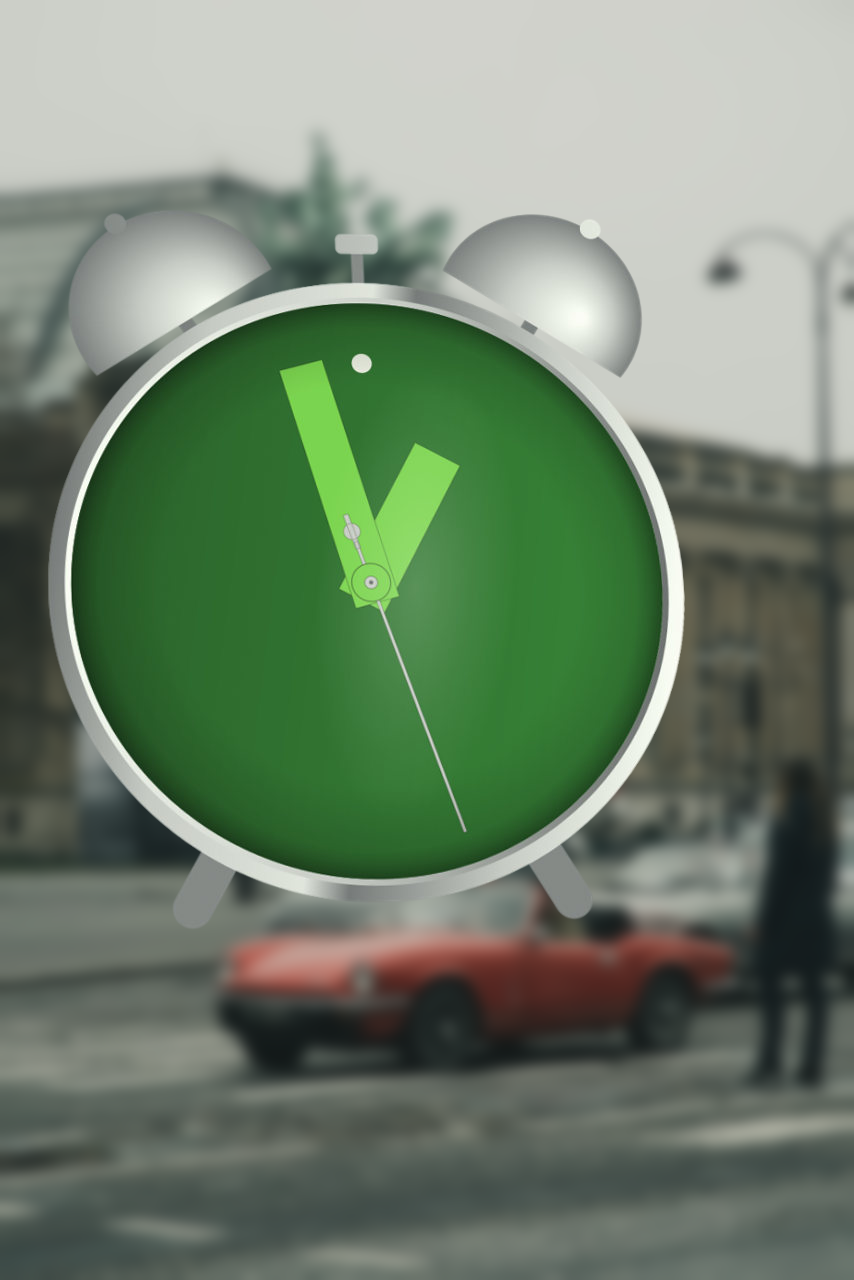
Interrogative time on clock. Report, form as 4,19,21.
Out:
12,57,27
